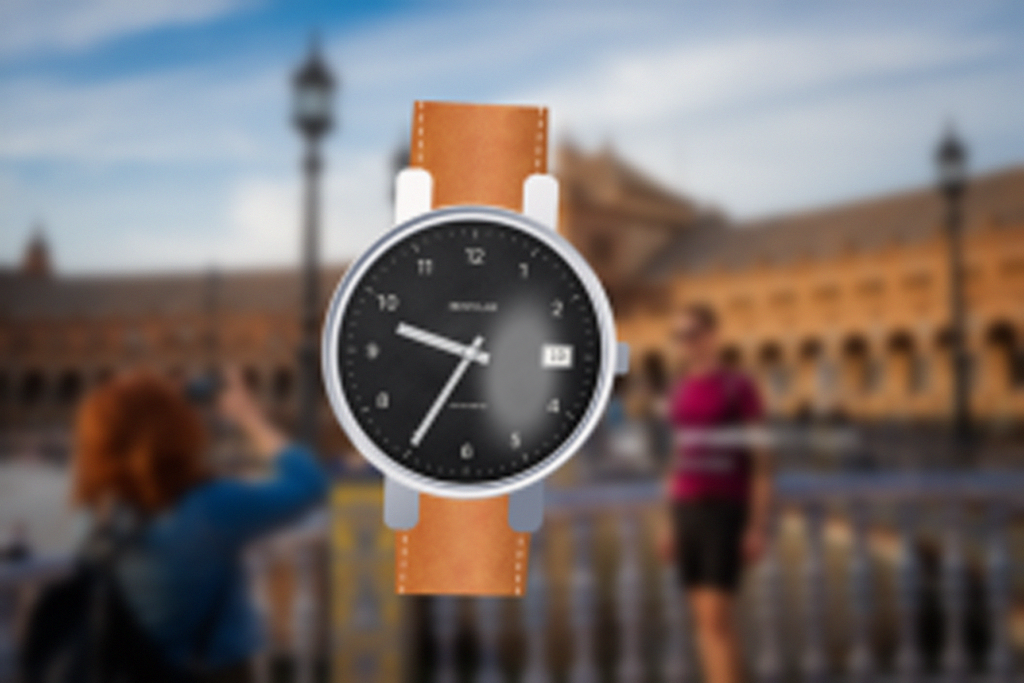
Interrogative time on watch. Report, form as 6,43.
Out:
9,35
